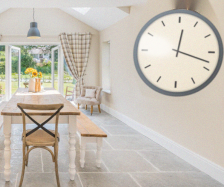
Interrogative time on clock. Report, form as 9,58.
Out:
12,18
